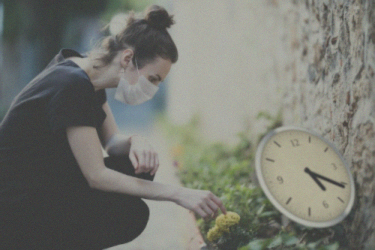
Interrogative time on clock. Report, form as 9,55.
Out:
5,21
